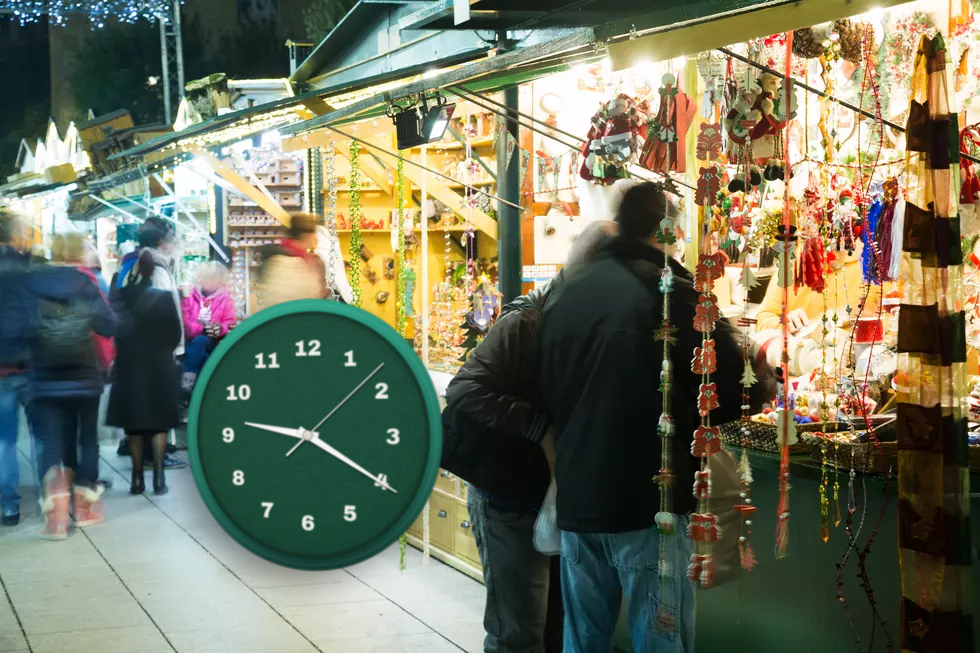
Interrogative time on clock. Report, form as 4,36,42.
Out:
9,20,08
